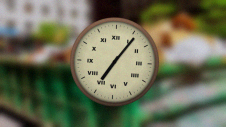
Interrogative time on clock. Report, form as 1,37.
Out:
7,06
